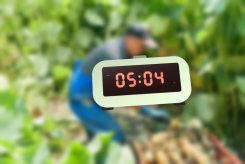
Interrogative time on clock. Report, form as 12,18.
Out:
5,04
